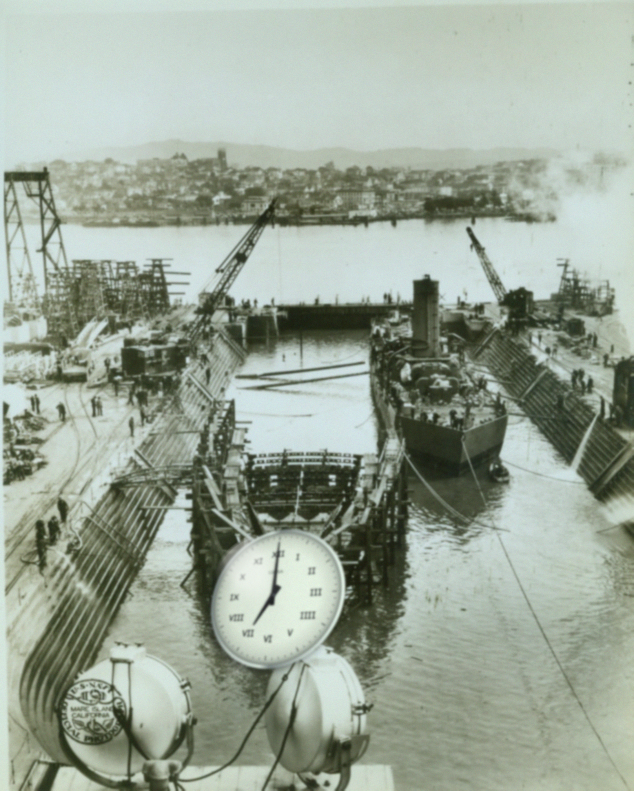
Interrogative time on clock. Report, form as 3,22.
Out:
7,00
